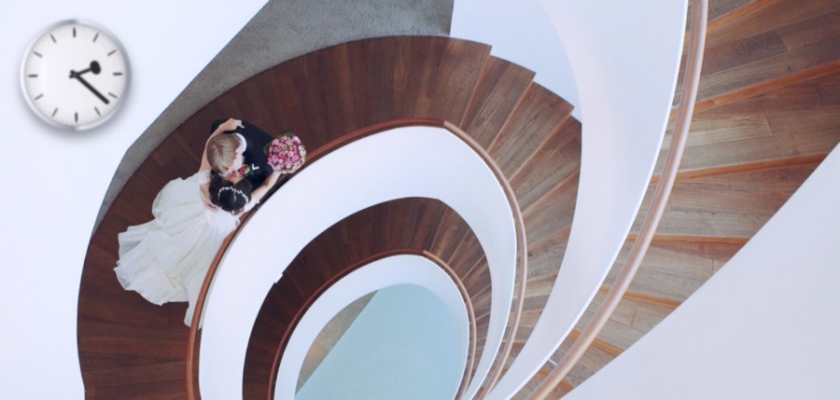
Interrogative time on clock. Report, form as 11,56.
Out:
2,22
